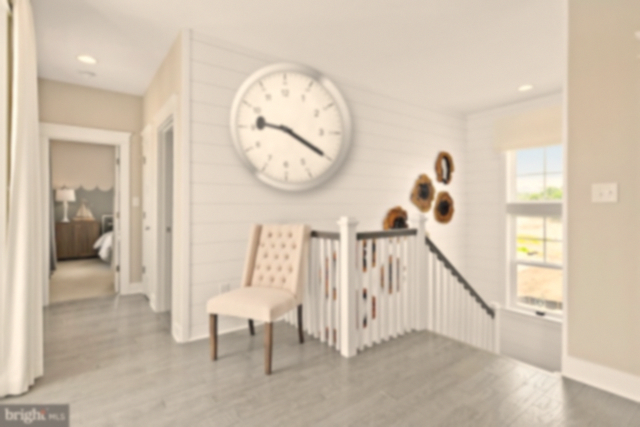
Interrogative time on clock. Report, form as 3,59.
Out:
9,20
